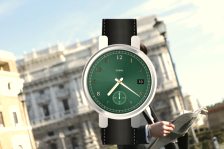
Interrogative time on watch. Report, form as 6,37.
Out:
7,21
